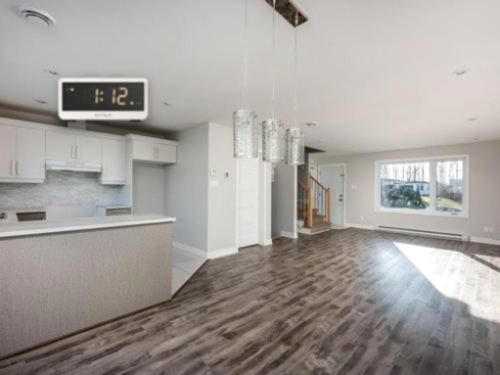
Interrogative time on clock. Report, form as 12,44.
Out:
1,12
